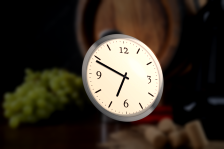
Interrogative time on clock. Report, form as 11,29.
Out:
6,49
